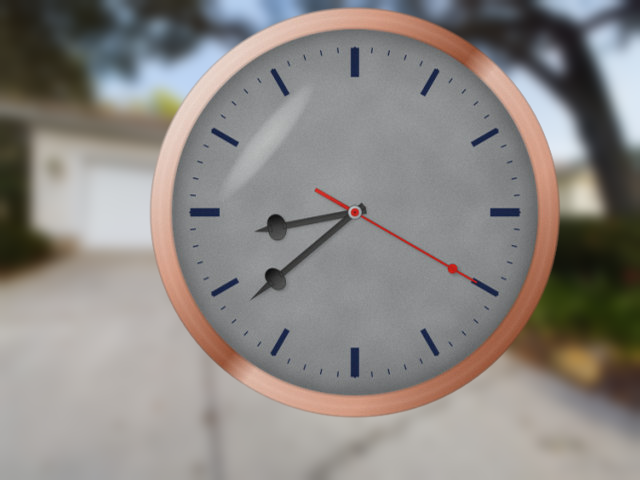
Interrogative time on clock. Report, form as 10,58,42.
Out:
8,38,20
